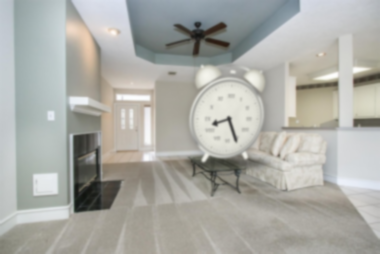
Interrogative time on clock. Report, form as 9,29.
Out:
8,26
